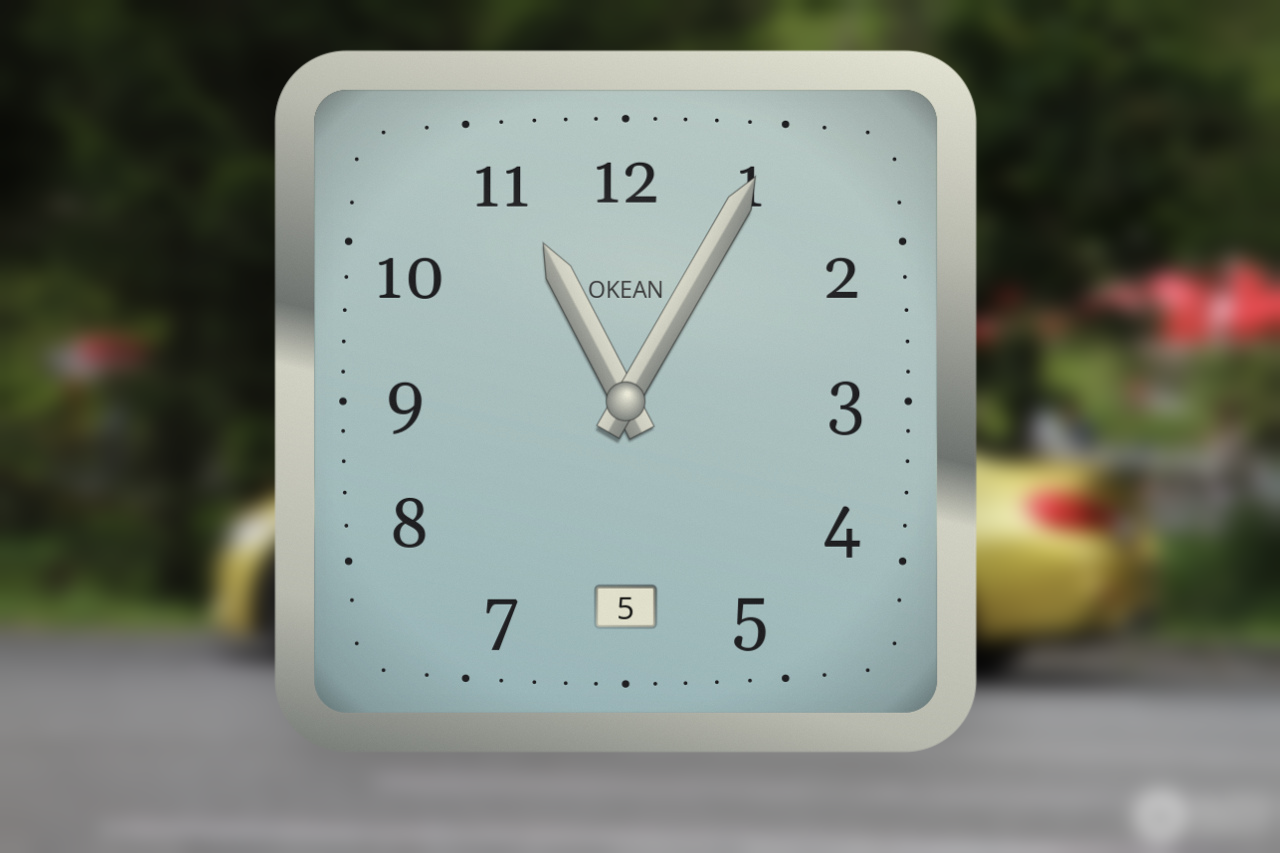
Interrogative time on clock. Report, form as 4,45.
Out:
11,05
